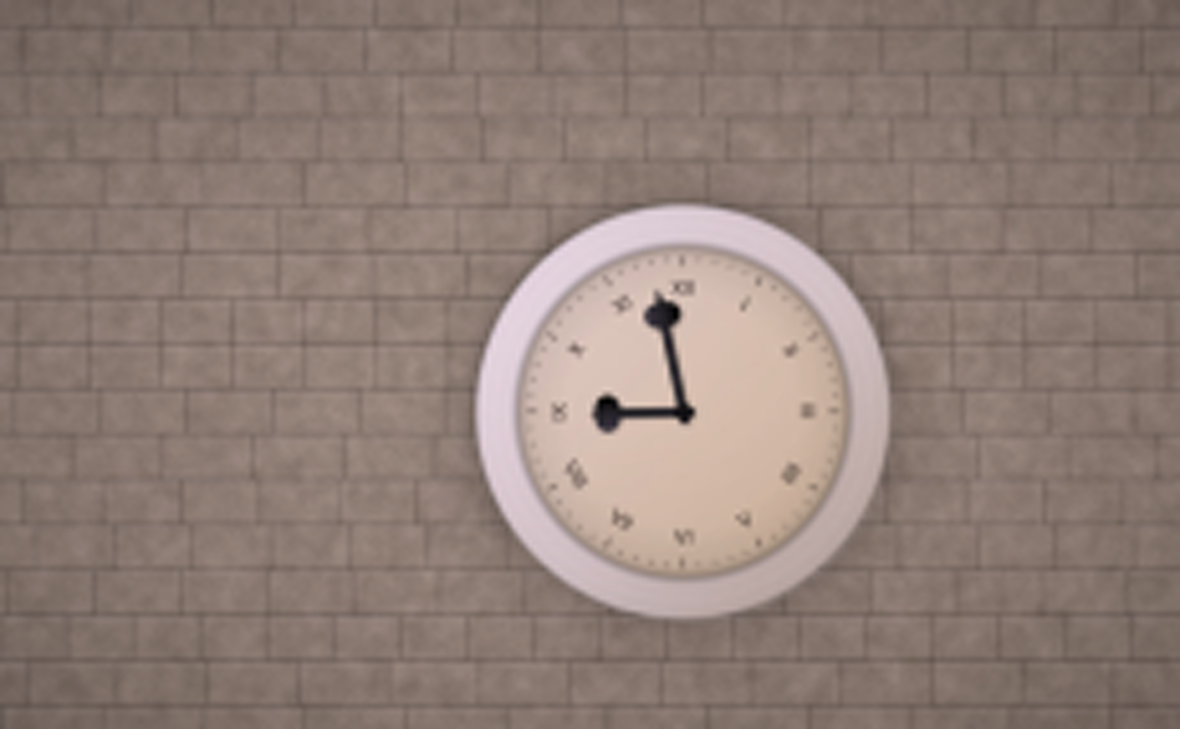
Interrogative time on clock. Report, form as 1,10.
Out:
8,58
